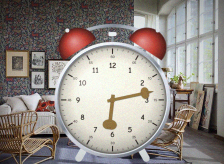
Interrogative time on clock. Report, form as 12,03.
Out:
6,13
